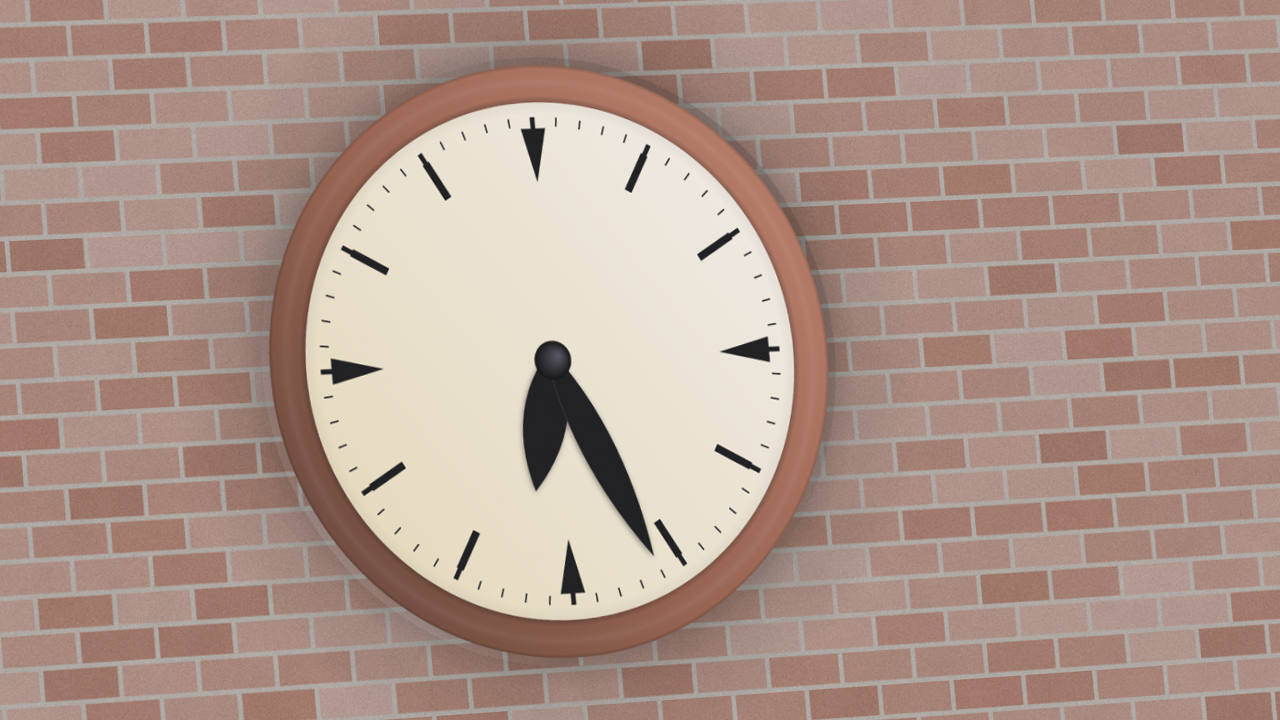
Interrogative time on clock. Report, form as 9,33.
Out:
6,26
